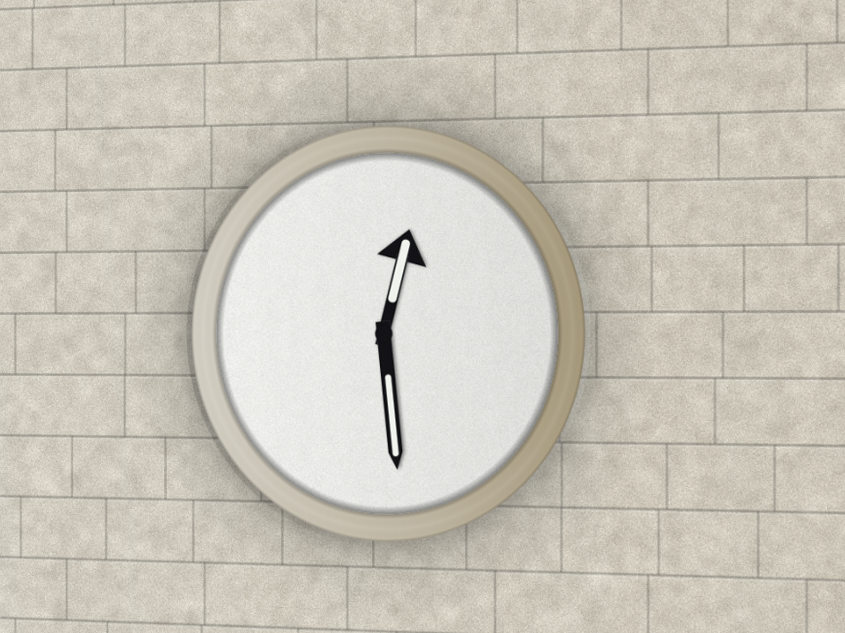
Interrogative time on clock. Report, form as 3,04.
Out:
12,29
